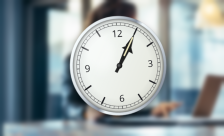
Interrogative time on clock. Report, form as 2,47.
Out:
1,05
